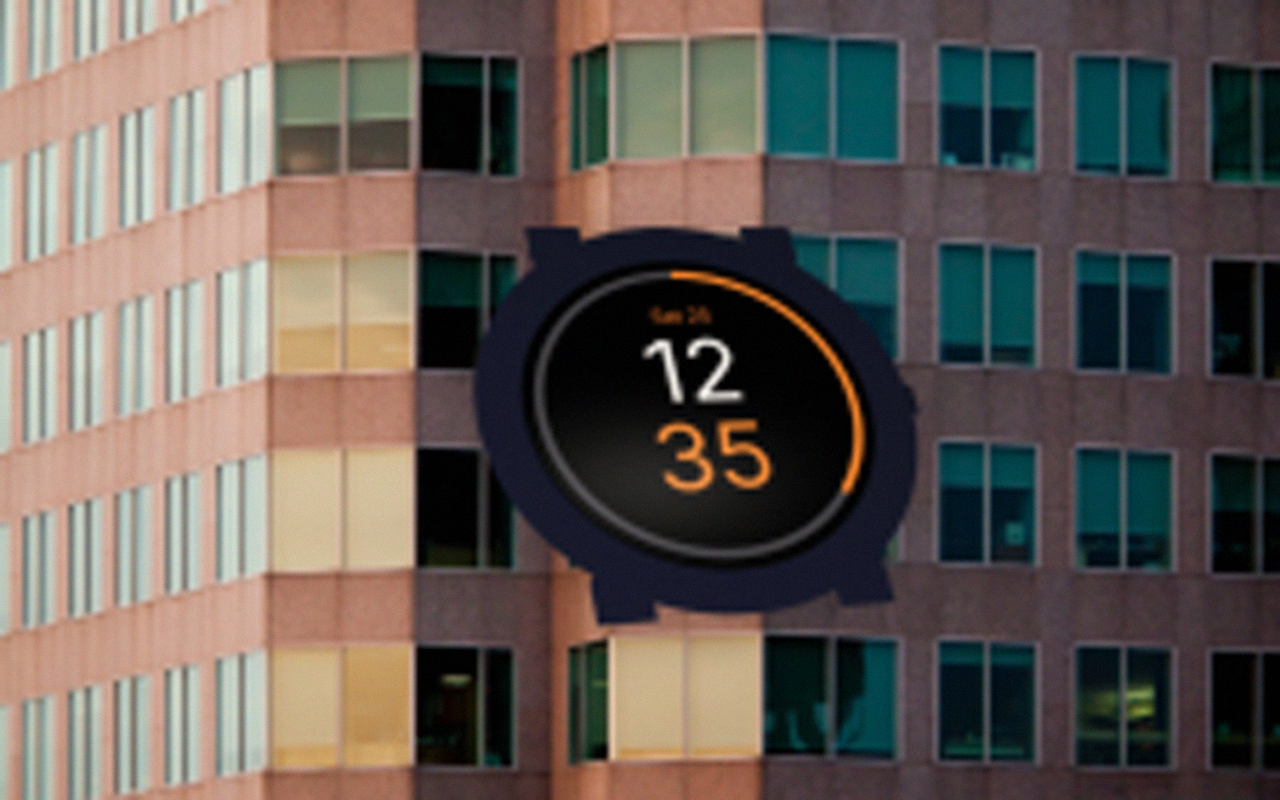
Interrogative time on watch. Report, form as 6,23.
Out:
12,35
